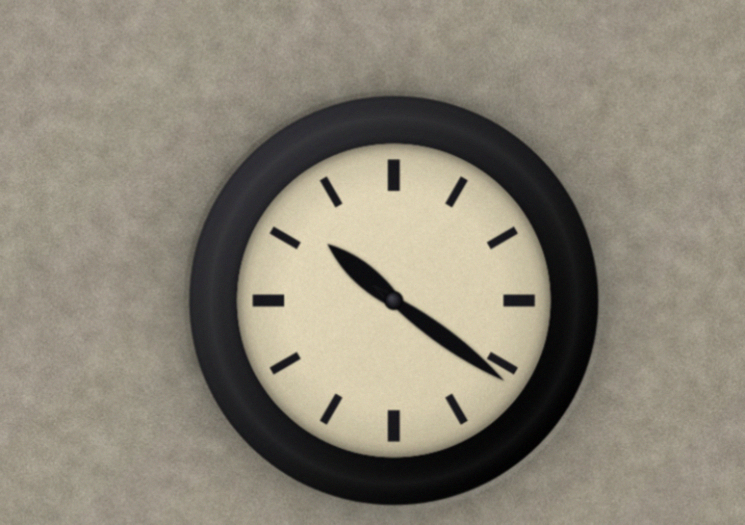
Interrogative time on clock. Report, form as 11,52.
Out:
10,21
